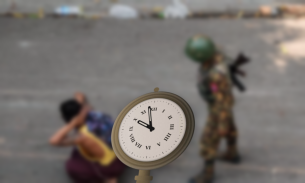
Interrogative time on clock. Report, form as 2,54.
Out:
9,58
